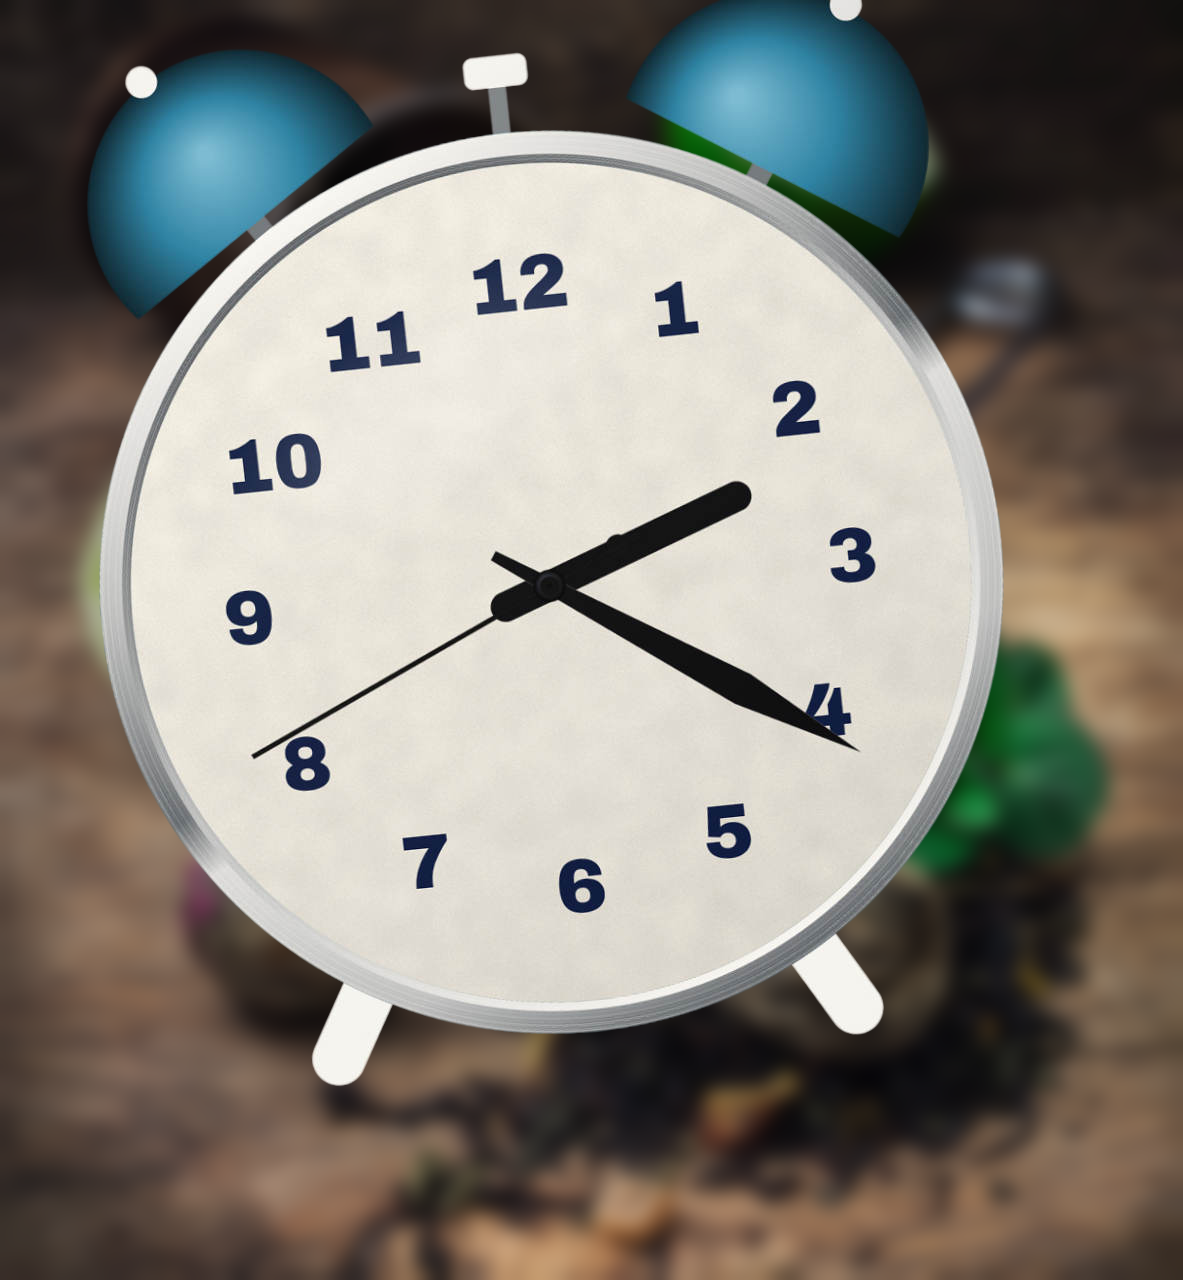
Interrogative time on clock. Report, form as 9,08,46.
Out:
2,20,41
